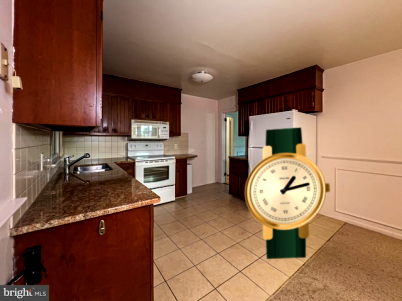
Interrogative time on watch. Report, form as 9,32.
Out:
1,13
